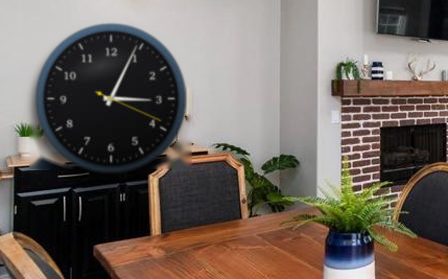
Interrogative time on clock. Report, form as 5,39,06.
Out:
3,04,19
